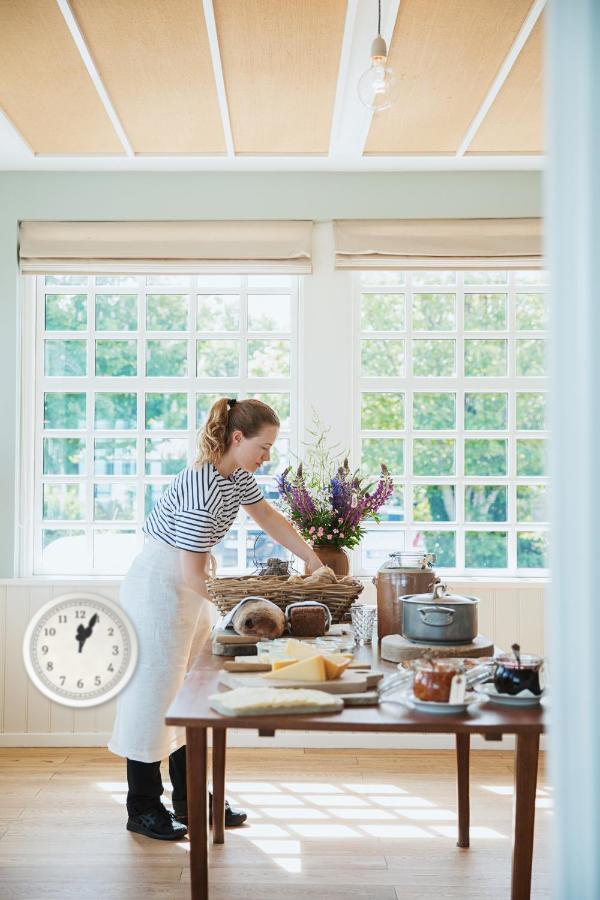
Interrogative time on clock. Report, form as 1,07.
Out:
12,04
